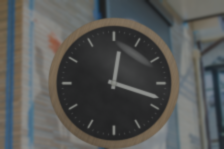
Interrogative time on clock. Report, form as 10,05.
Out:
12,18
